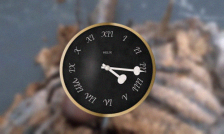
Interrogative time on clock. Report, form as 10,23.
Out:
4,16
